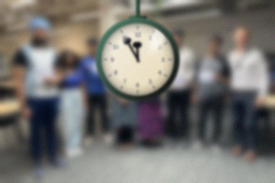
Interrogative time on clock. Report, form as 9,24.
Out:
11,55
